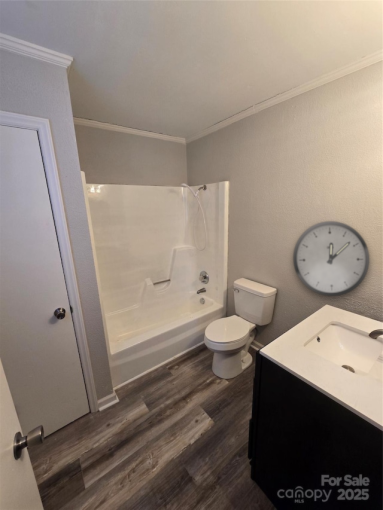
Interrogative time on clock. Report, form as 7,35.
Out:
12,08
